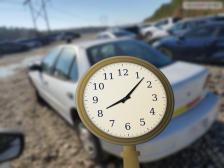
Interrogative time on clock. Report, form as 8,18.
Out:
8,07
